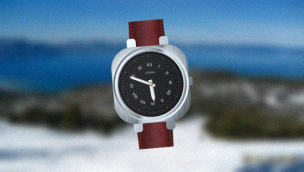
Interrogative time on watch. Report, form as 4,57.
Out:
5,49
